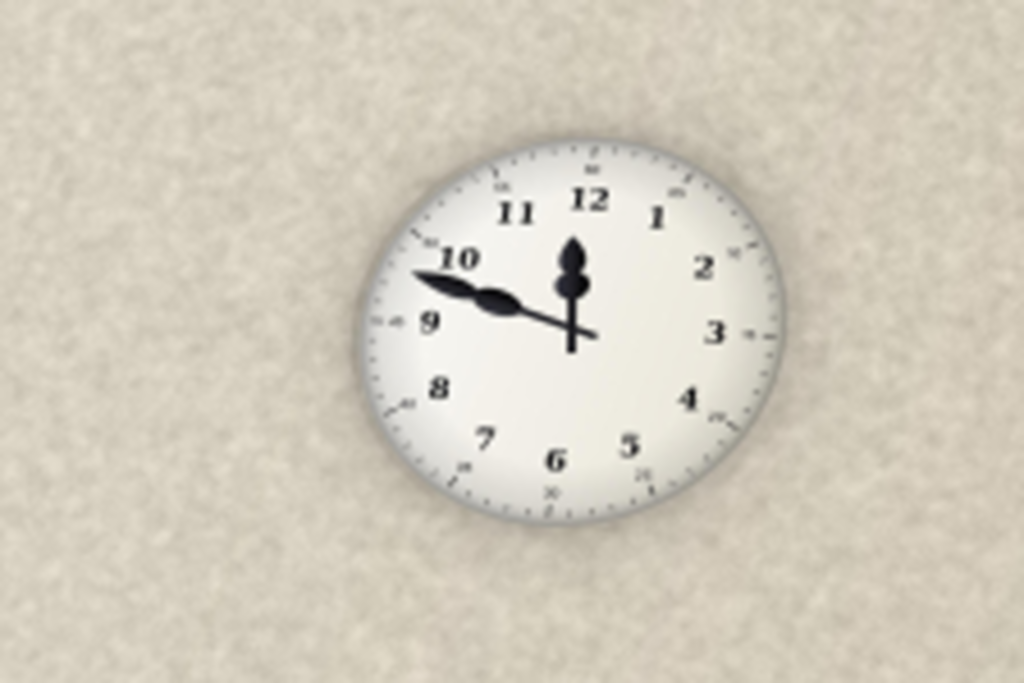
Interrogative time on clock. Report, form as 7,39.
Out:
11,48
